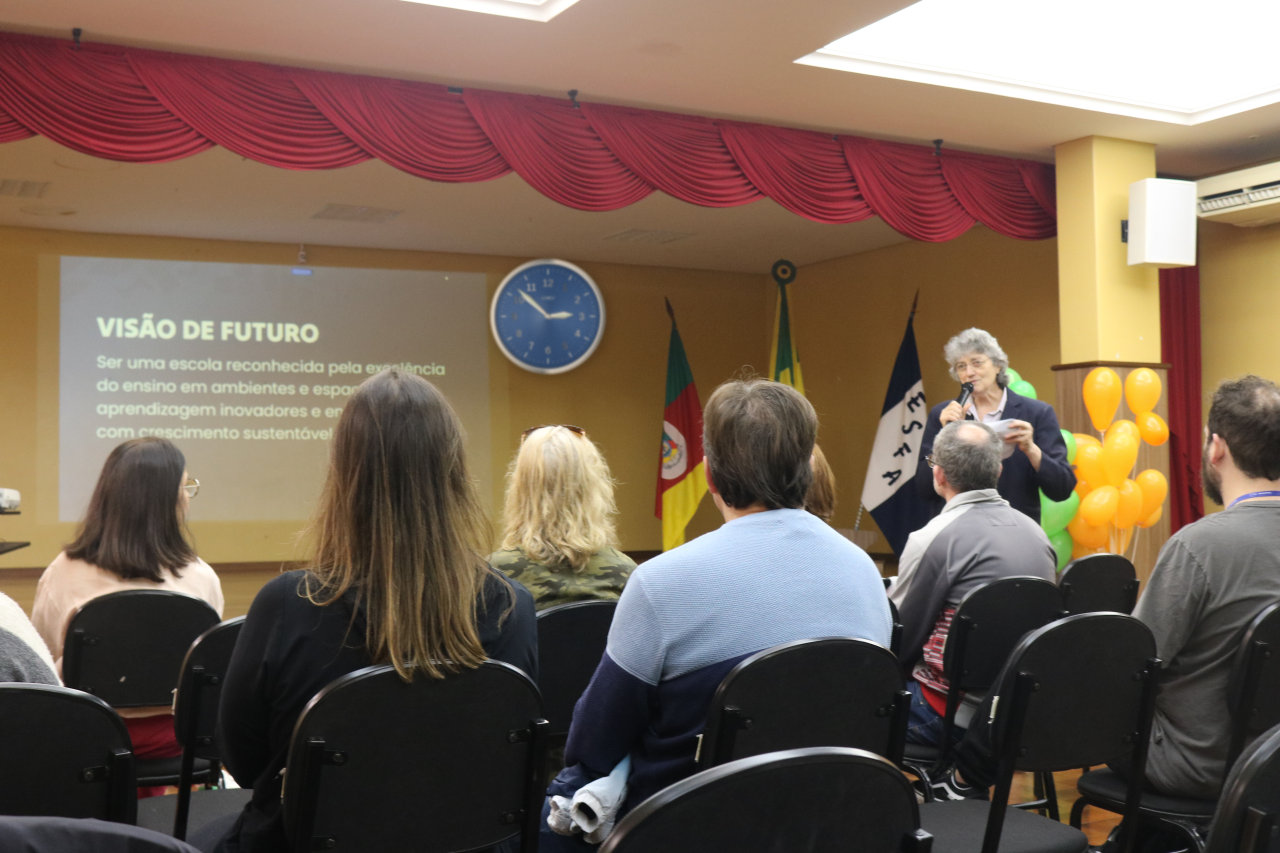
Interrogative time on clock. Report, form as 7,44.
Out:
2,52
